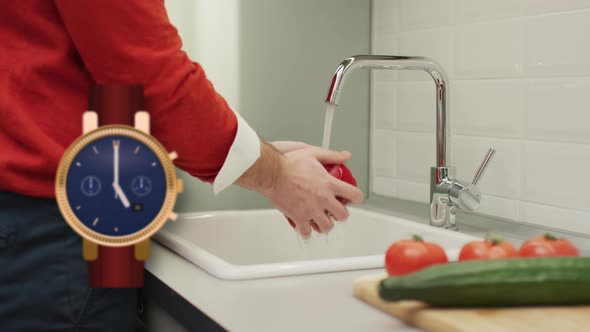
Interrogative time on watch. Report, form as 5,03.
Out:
5,00
